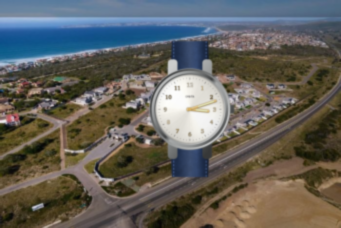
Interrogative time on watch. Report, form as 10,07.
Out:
3,12
